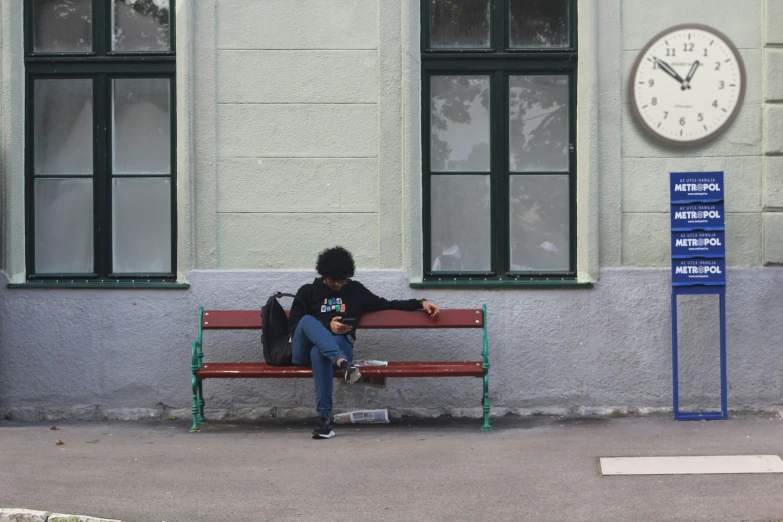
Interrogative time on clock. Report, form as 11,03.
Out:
12,51
